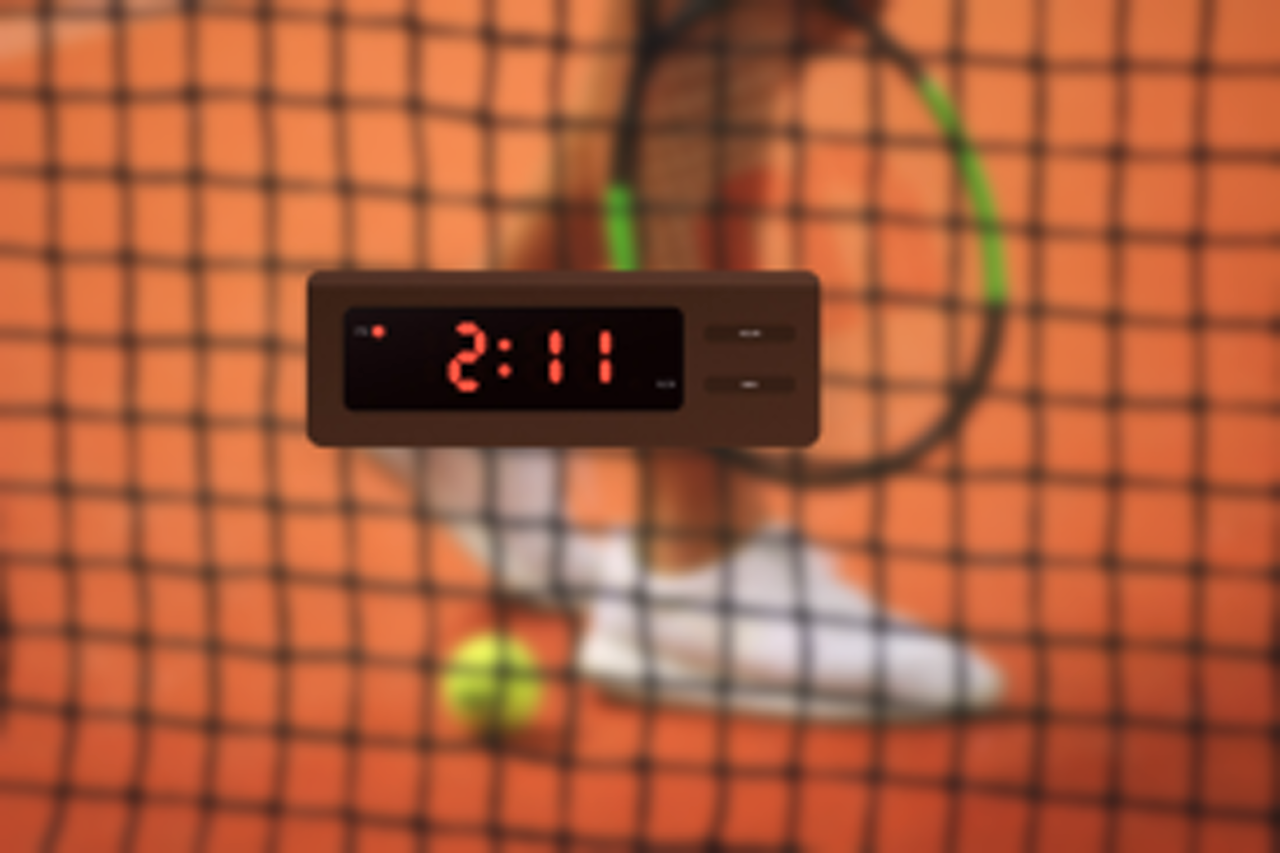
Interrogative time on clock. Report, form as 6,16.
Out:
2,11
